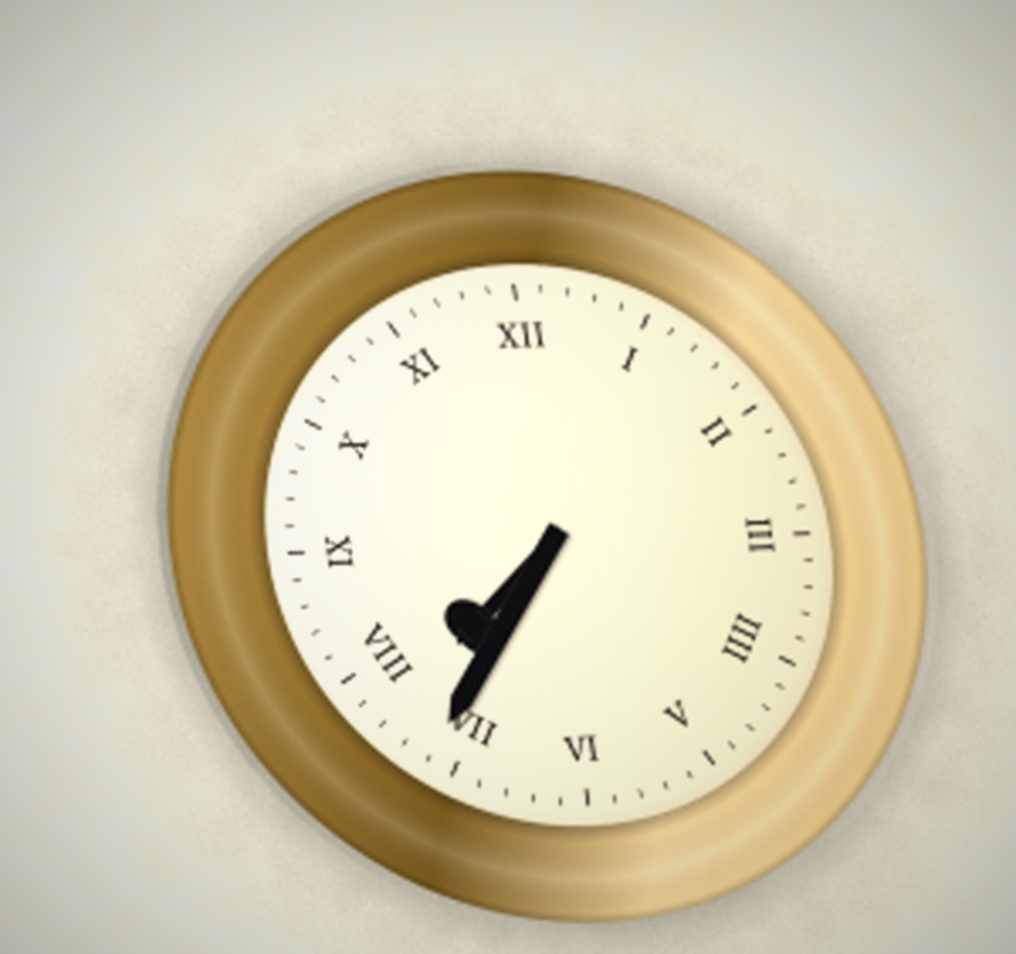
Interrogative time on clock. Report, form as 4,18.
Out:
7,36
